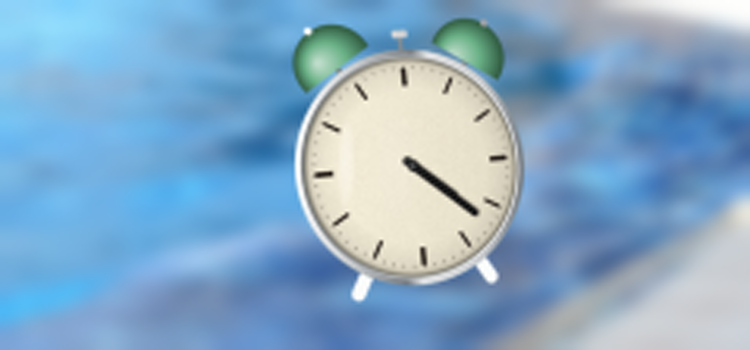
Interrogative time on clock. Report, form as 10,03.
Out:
4,22
